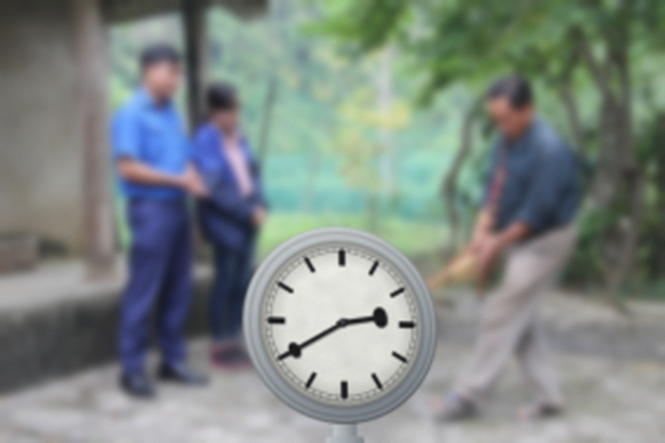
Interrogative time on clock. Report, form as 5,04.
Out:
2,40
